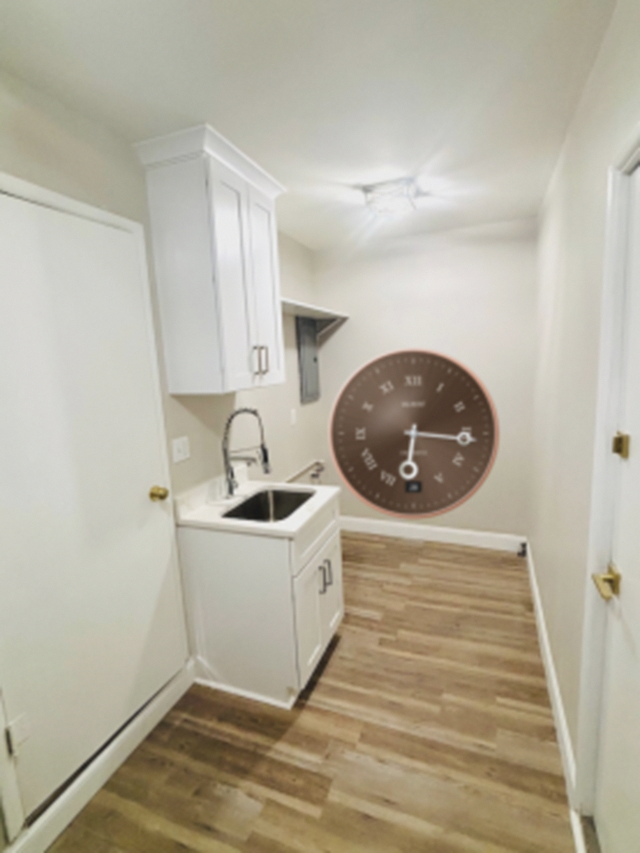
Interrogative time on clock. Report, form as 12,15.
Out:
6,16
